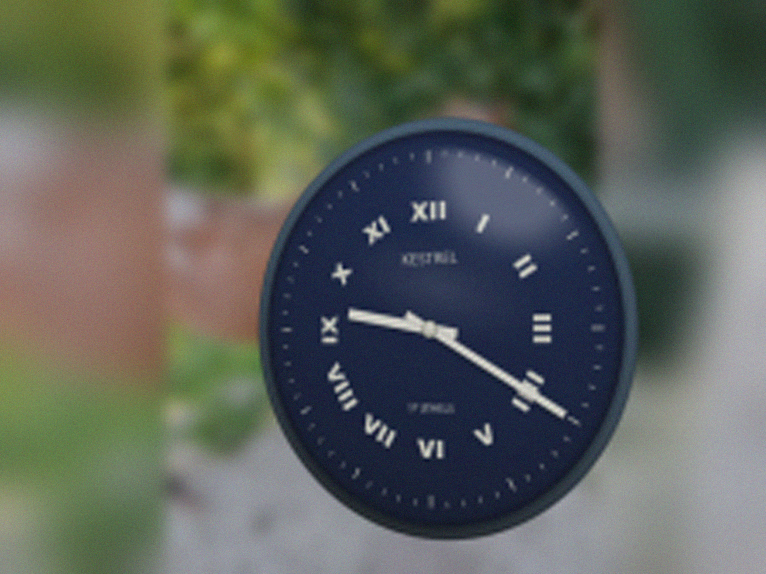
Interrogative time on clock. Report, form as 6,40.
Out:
9,20
